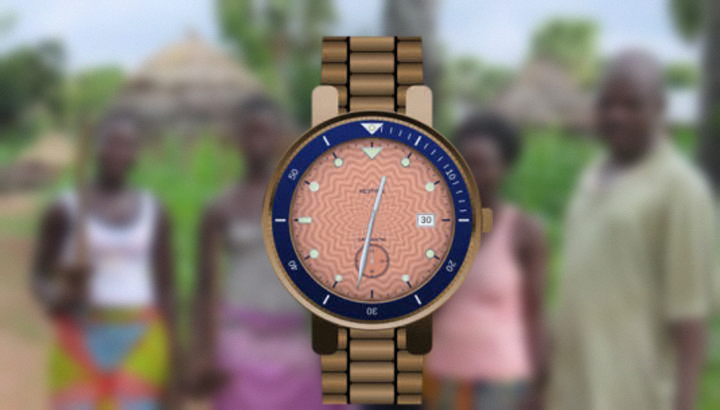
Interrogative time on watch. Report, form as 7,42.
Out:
12,32
